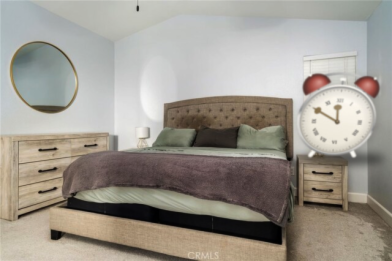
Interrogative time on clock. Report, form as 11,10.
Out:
11,50
